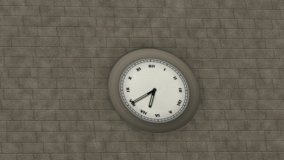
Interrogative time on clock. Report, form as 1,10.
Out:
6,40
